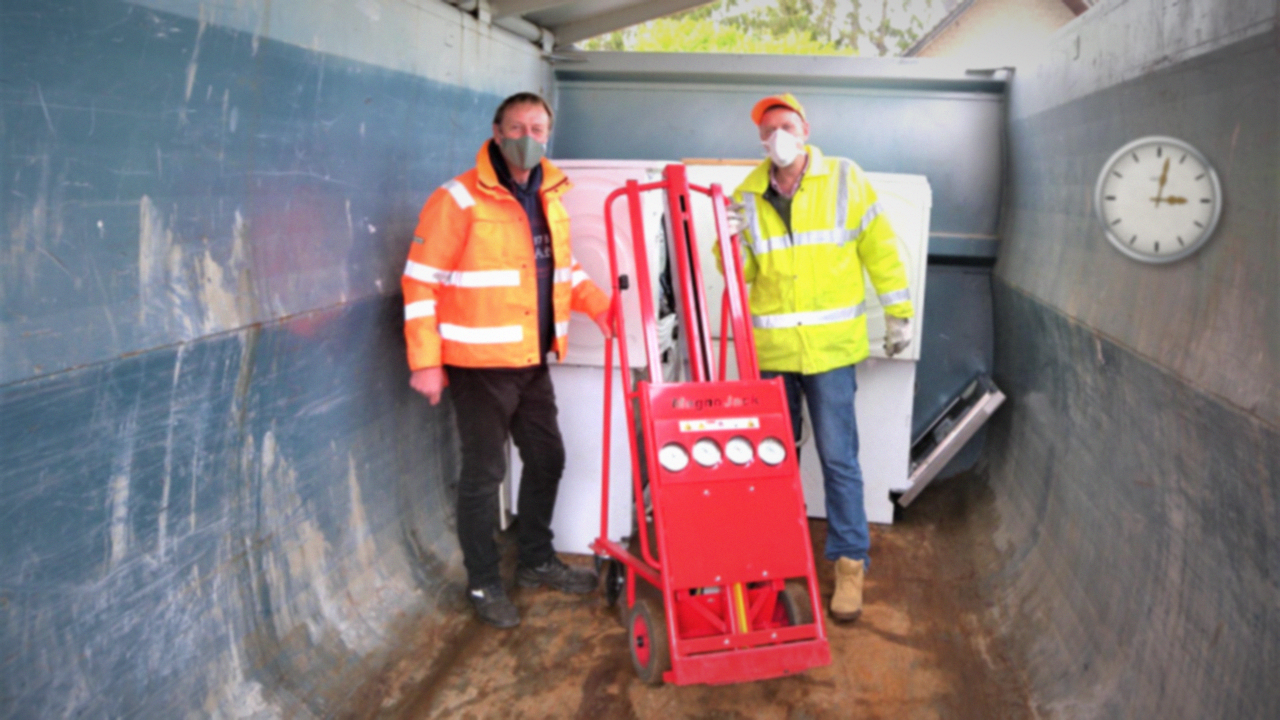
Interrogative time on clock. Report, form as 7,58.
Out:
3,02
